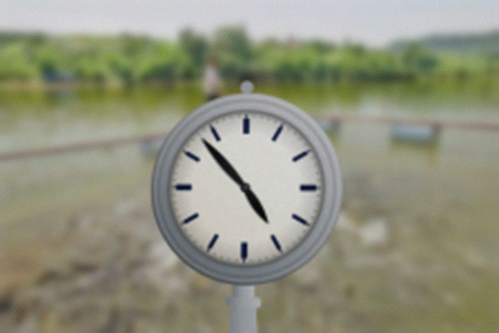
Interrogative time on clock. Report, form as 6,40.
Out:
4,53
